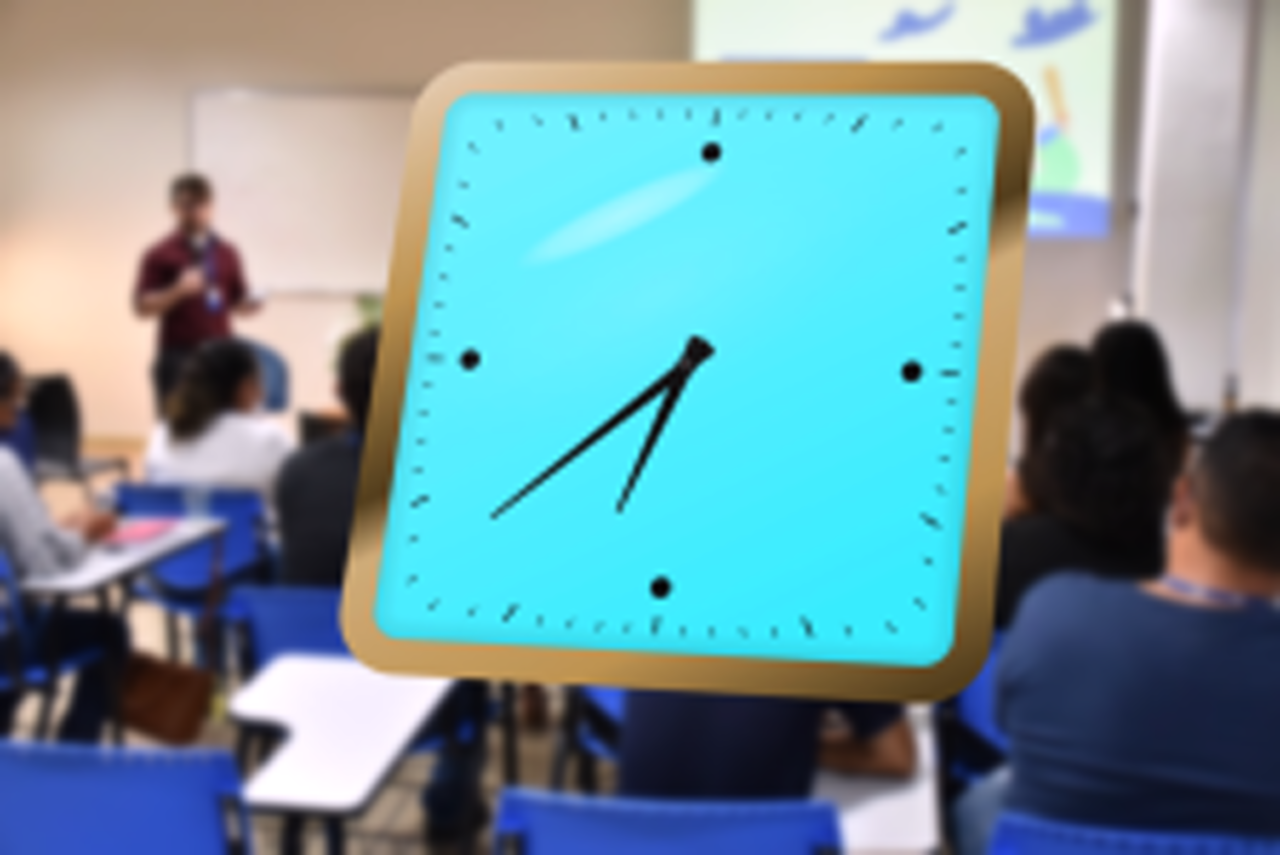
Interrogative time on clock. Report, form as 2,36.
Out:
6,38
